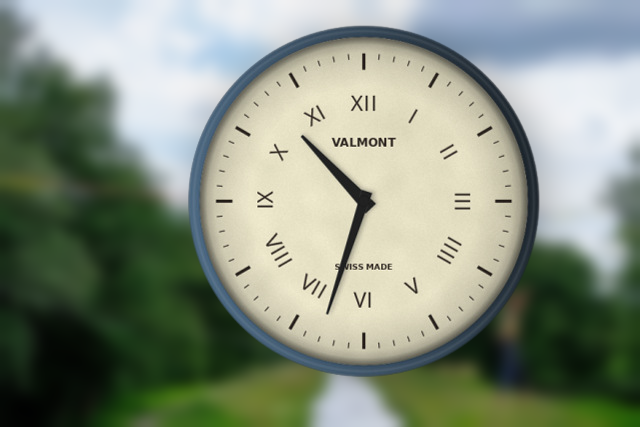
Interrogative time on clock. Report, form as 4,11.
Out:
10,33
